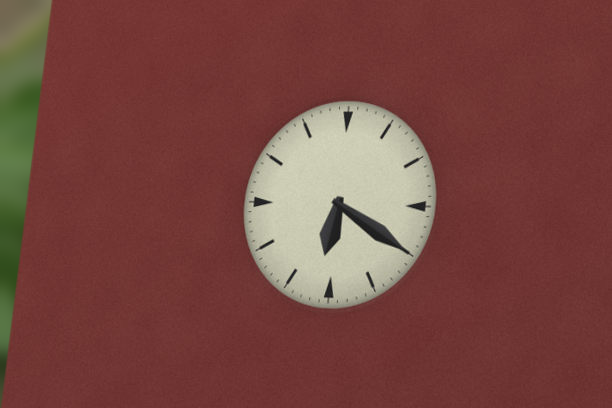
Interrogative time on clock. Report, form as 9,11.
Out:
6,20
